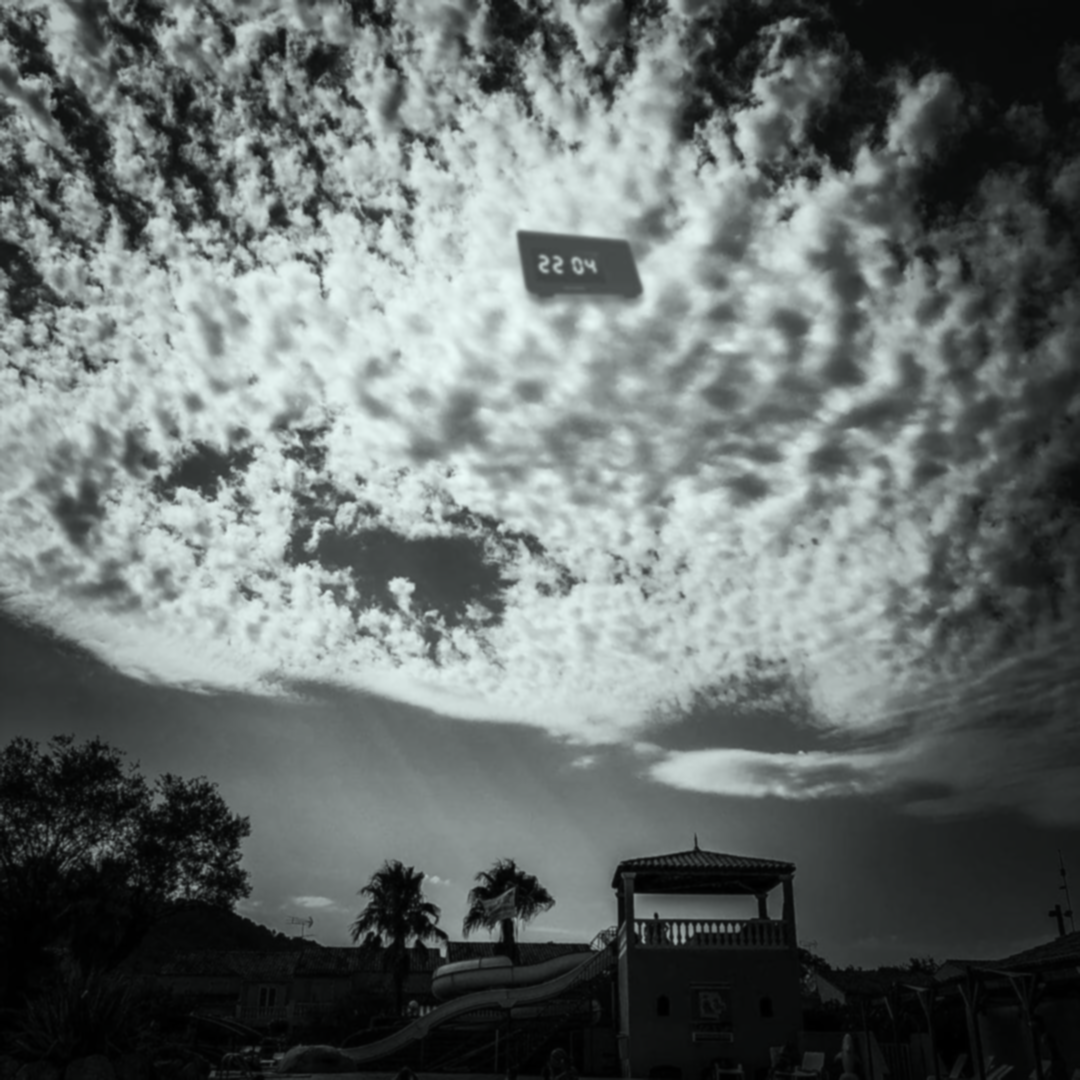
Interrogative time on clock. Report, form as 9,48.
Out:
22,04
